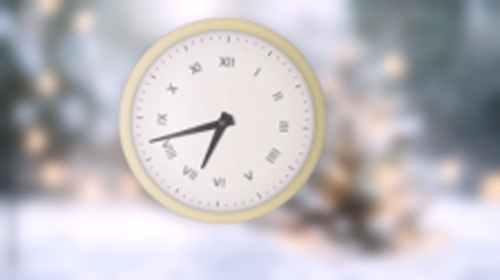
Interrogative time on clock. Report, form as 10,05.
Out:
6,42
